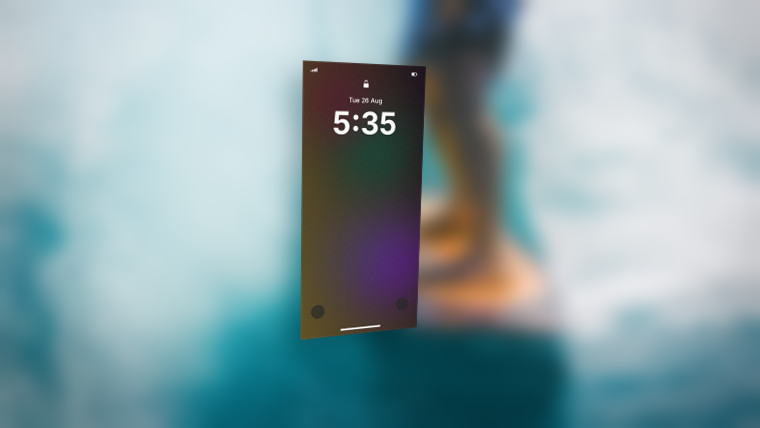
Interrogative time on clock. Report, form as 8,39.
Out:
5,35
